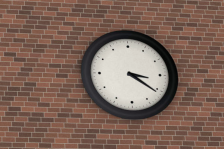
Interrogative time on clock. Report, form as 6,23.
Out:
3,21
